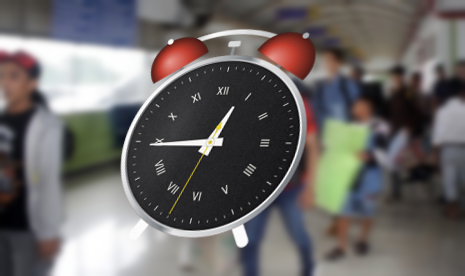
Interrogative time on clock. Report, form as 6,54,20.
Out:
12,44,33
